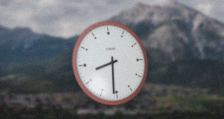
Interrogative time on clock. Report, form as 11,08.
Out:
8,31
